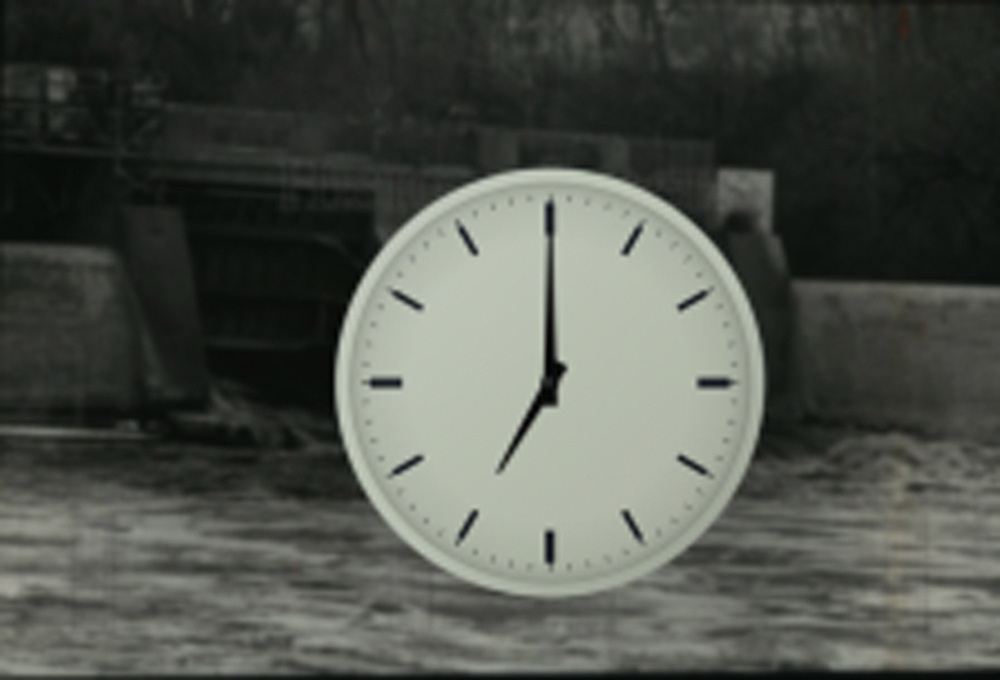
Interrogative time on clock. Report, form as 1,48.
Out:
7,00
